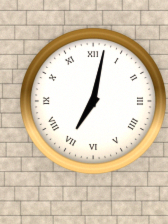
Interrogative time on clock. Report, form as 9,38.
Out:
7,02
